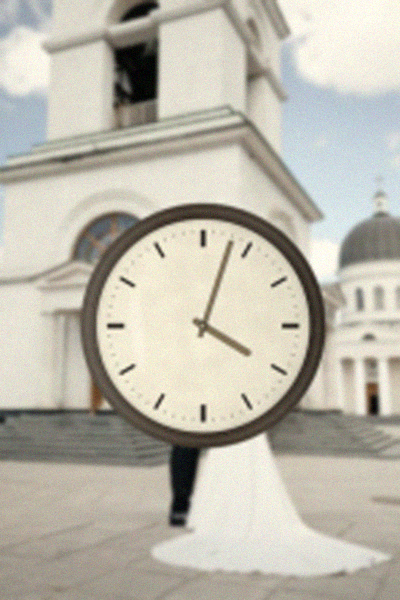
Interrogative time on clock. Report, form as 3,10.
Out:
4,03
